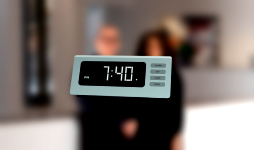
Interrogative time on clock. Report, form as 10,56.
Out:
7,40
